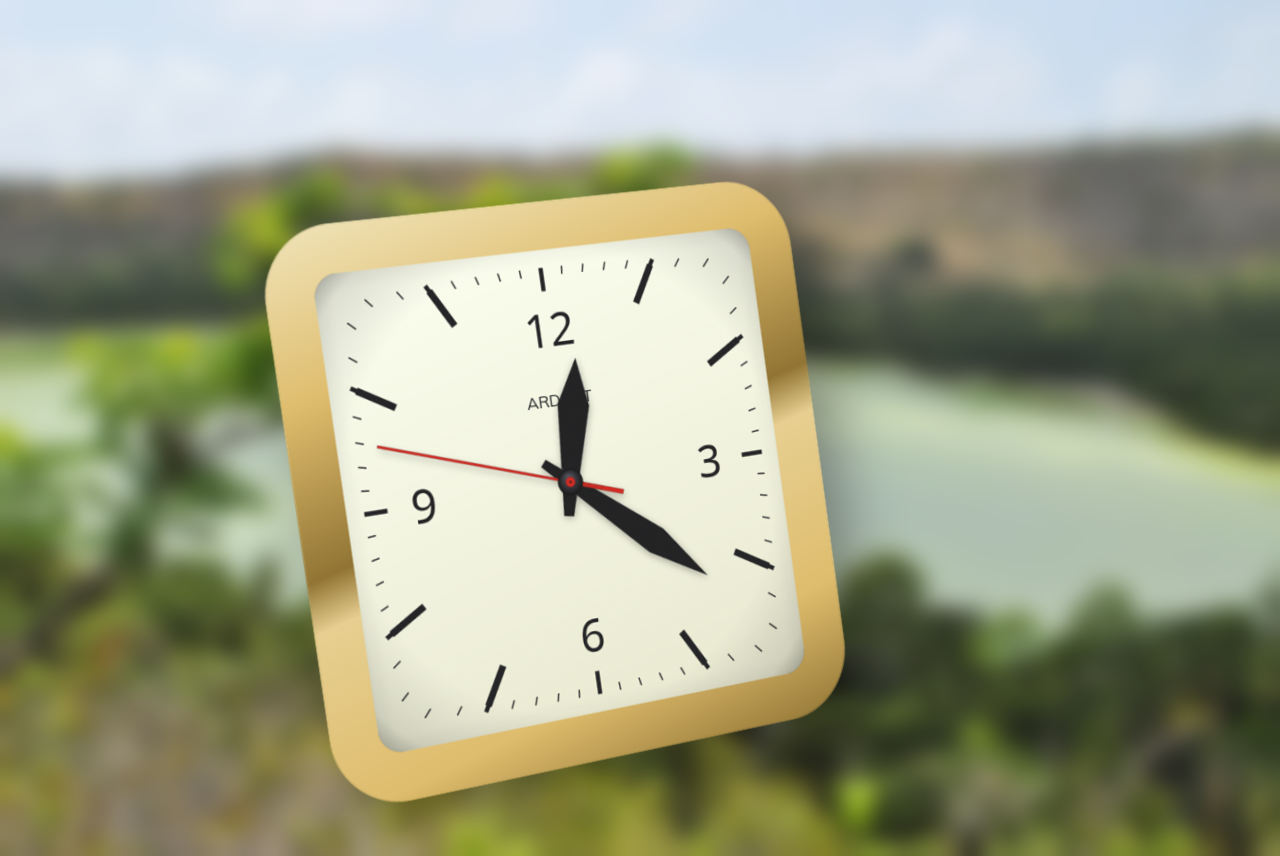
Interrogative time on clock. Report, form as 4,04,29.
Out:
12,21,48
